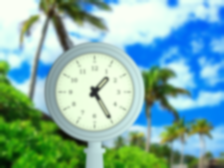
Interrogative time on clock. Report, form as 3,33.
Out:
1,25
